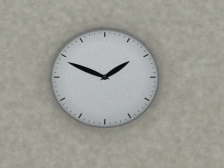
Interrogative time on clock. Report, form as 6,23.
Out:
1,49
